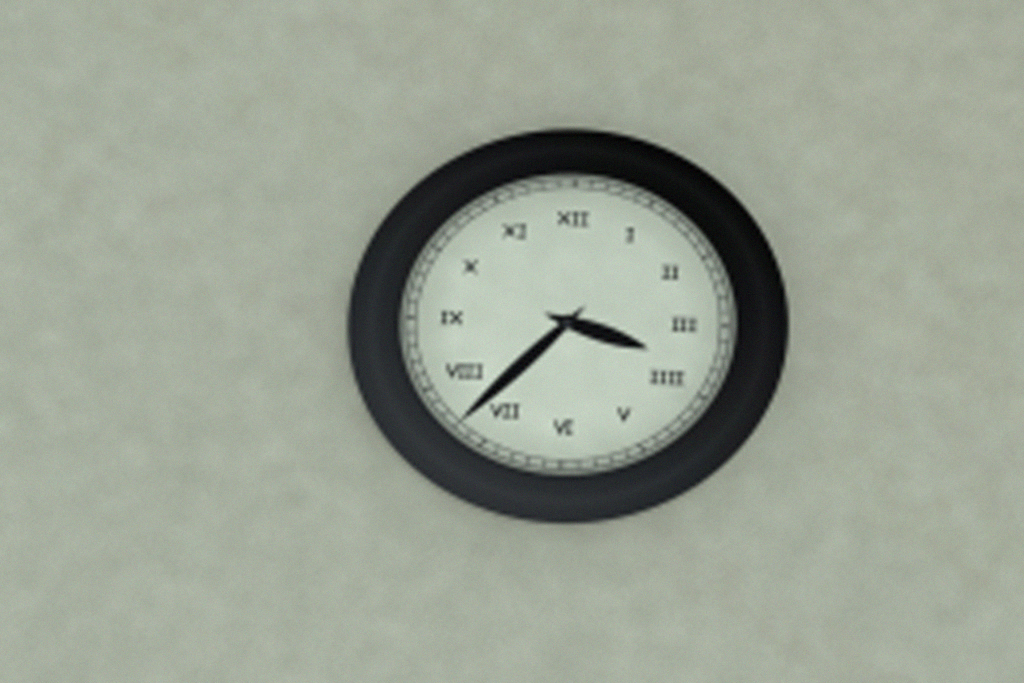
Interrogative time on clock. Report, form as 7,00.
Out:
3,37
